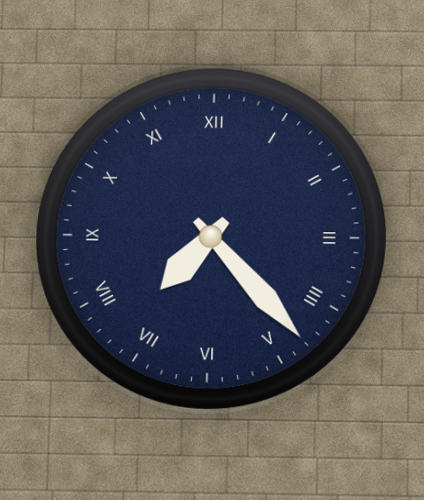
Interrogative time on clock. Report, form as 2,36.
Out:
7,23
